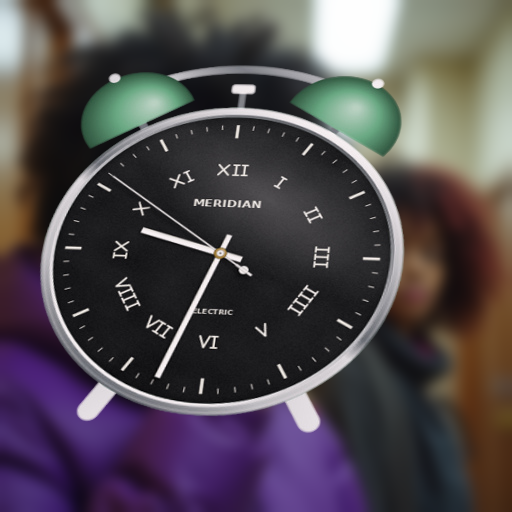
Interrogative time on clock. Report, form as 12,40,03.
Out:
9,32,51
